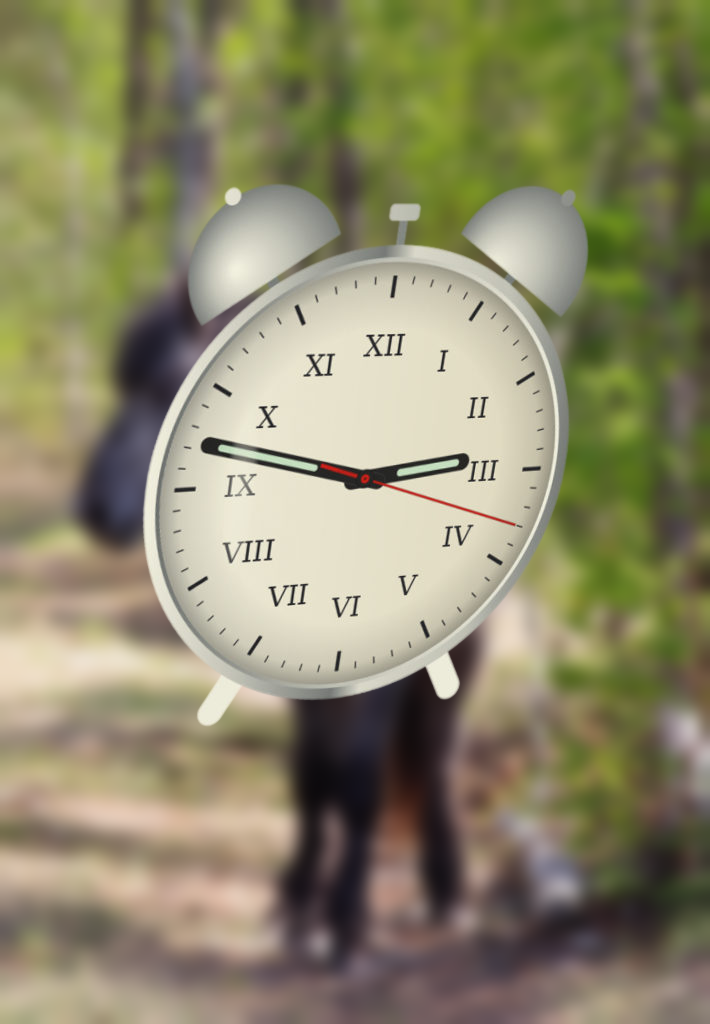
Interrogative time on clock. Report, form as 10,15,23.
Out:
2,47,18
